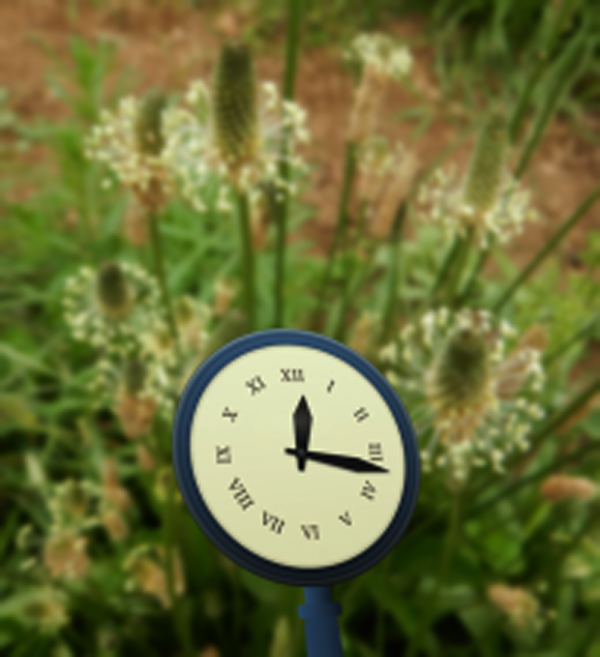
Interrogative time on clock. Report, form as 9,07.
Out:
12,17
